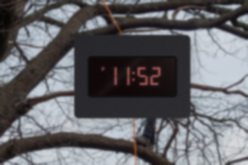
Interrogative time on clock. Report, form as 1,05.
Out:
11,52
